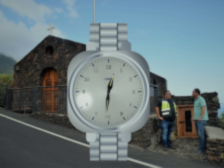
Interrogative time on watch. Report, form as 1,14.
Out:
12,31
